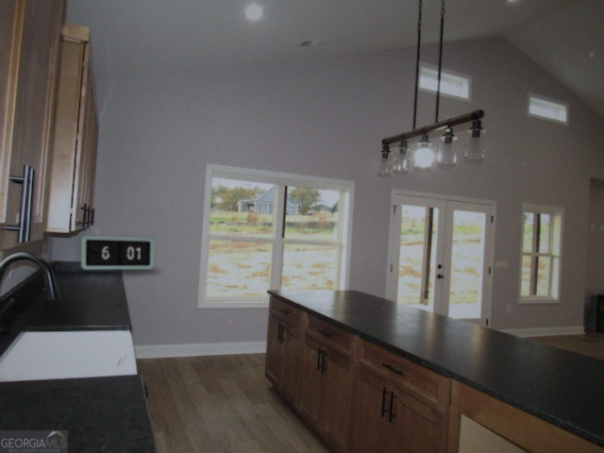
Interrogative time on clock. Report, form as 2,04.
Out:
6,01
